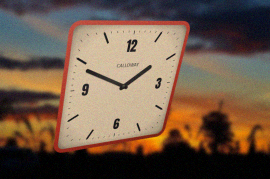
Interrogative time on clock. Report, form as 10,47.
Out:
1,49
